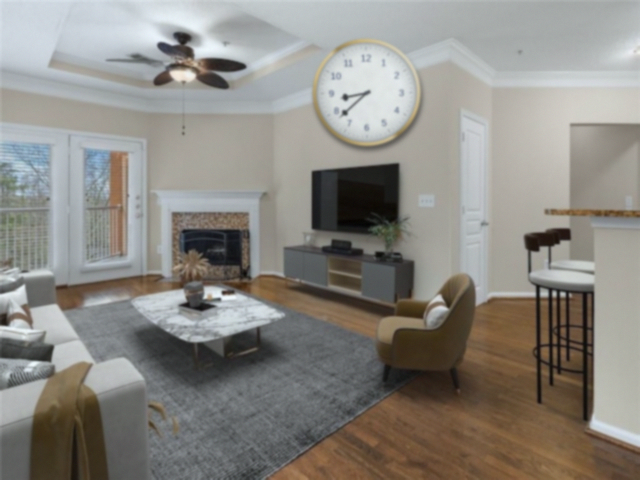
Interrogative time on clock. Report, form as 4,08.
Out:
8,38
